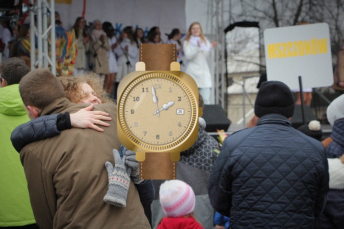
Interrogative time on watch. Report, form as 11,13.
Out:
1,58
